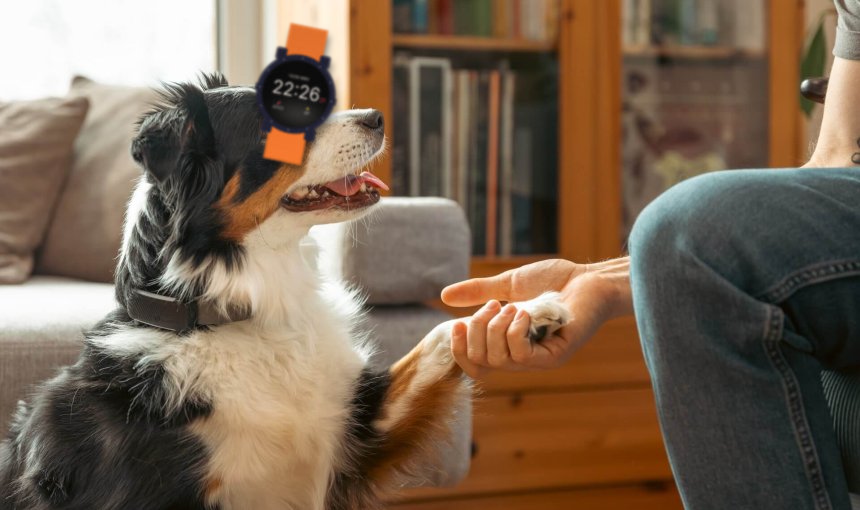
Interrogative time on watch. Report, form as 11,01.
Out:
22,26
